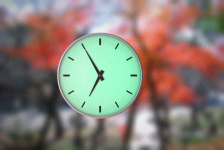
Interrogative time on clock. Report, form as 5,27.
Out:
6,55
